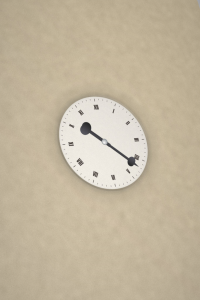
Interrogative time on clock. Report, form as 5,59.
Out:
10,22
